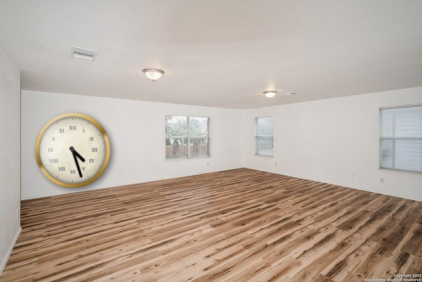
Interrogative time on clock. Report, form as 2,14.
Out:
4,27
